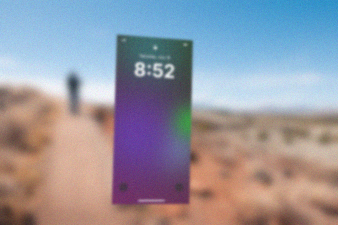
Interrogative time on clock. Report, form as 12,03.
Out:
8,52
